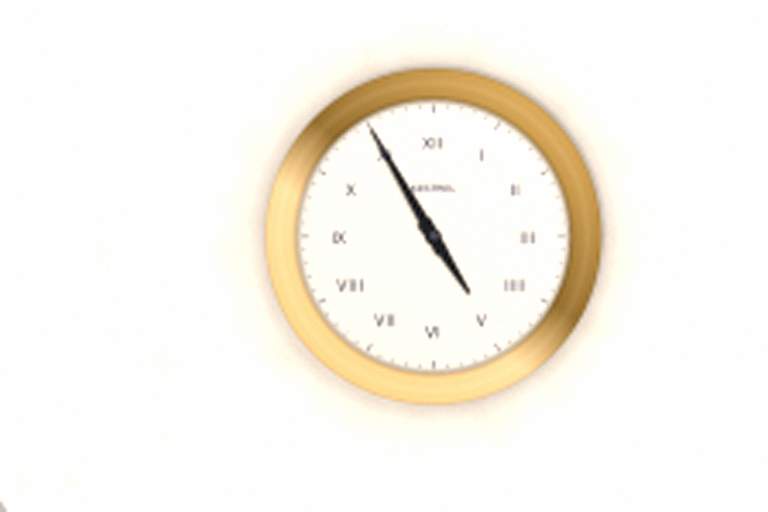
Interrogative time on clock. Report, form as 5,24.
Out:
4,55
